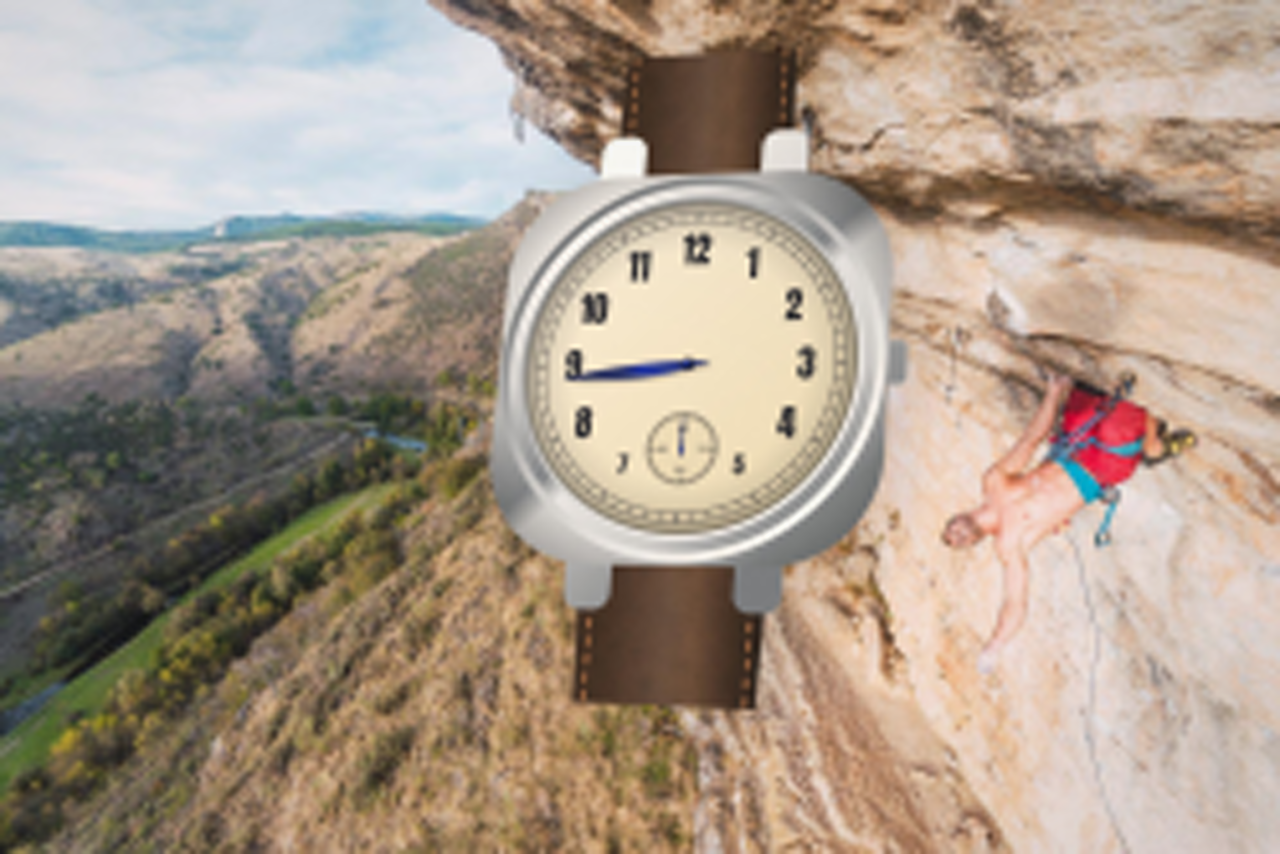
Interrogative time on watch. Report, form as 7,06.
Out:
8,44
